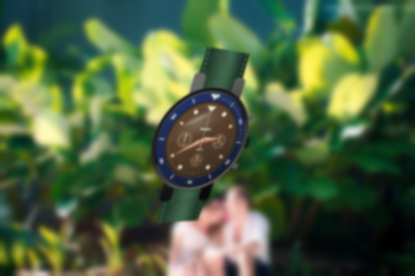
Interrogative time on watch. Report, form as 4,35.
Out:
2,40
